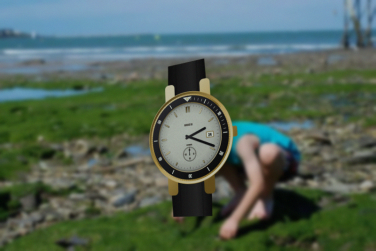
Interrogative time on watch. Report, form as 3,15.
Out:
2,19
